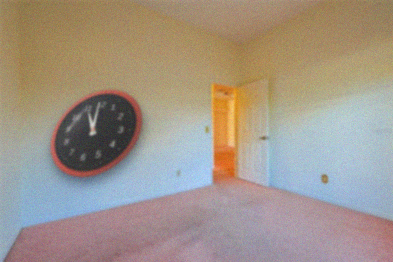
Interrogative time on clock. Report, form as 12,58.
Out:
10,59
